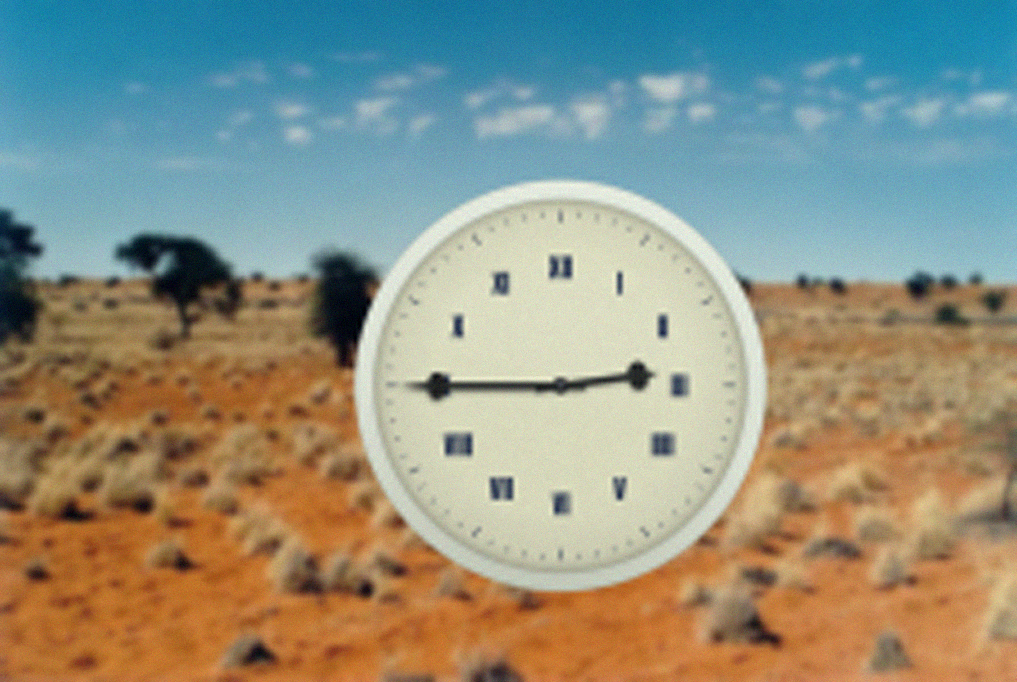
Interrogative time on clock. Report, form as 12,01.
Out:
2,45
